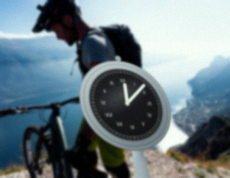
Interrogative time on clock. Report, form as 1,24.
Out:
12,08
